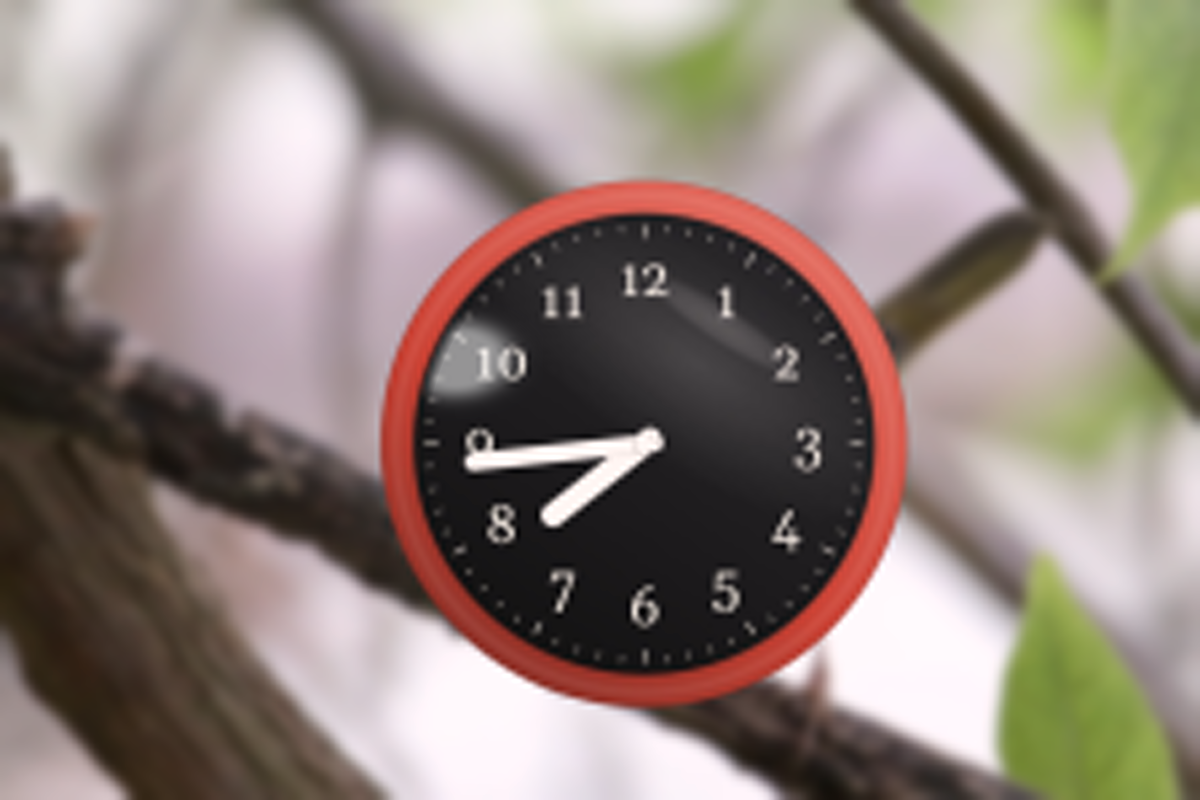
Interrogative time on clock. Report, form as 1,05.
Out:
7,44
